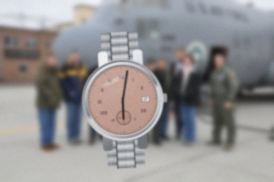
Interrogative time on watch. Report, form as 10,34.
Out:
6,02
